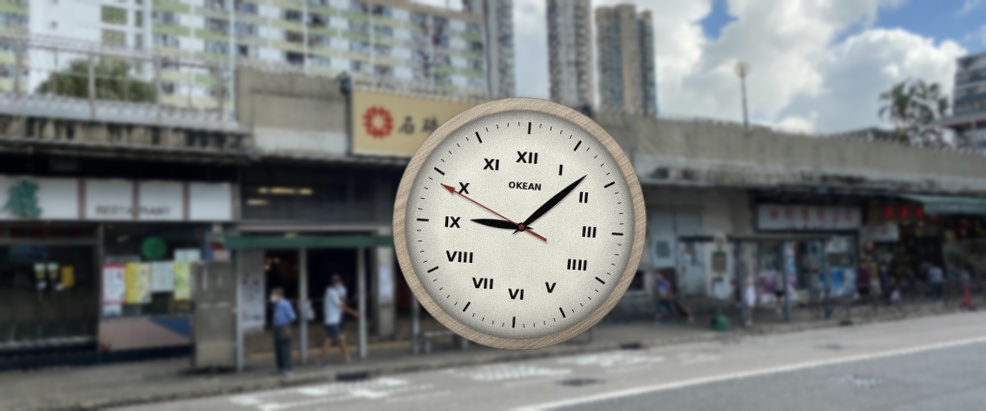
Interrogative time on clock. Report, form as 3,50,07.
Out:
9,07,49
